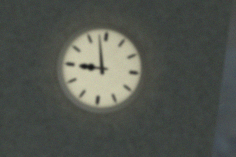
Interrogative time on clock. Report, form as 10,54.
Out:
8,58
